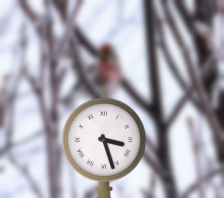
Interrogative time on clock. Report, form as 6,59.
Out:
3,27
